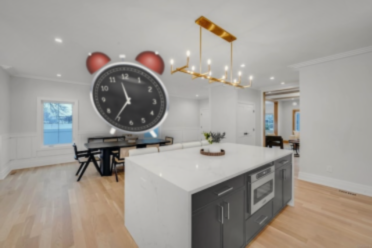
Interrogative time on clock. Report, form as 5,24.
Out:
11,36
